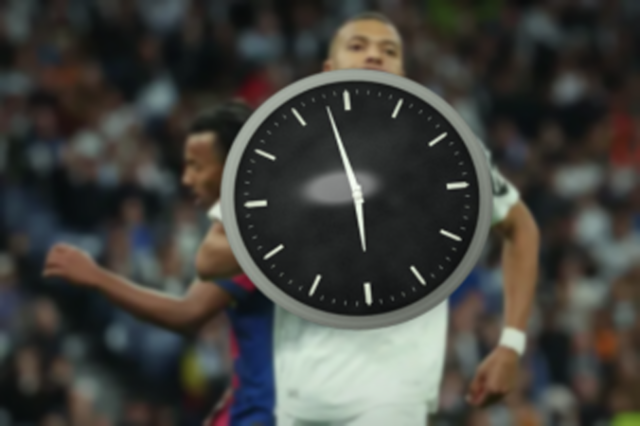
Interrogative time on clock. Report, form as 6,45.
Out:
5,58
